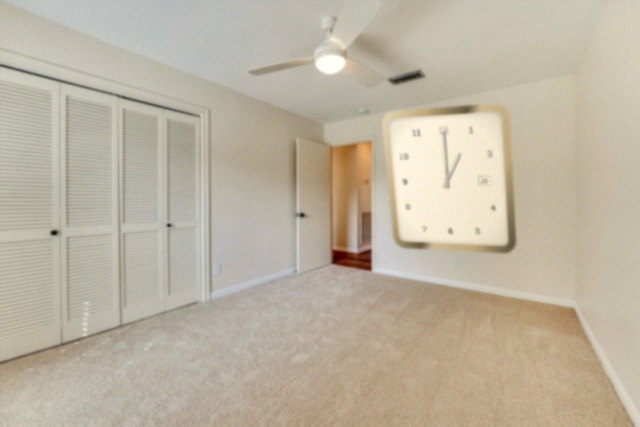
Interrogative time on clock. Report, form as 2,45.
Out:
1,00
